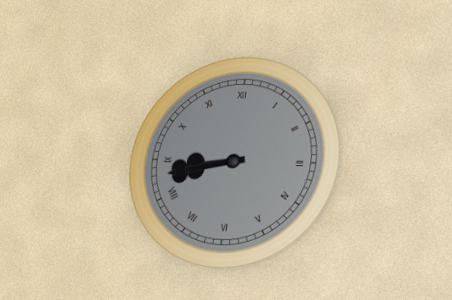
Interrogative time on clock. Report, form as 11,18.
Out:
8,43
